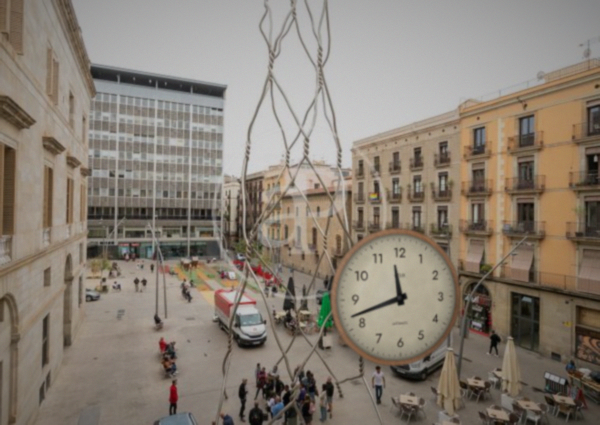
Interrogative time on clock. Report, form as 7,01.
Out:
11,42
